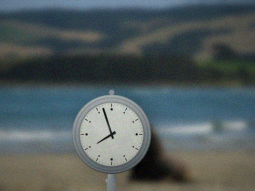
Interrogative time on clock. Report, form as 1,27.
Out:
7,57
